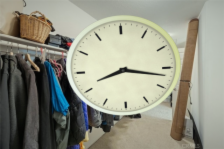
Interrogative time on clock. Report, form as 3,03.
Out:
8,17
